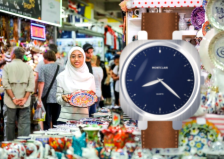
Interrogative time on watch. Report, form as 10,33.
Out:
8,22
